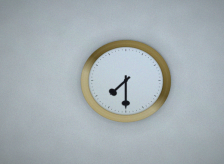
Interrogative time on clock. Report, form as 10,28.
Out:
7,30
